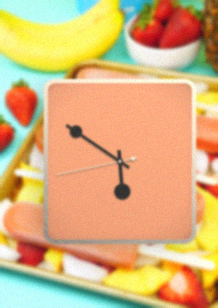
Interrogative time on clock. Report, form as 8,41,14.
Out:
5,50,43
